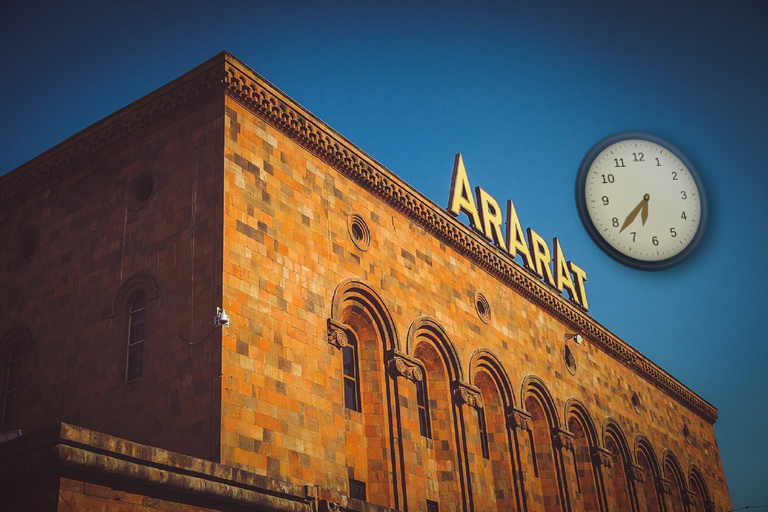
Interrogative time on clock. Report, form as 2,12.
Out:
6,38
